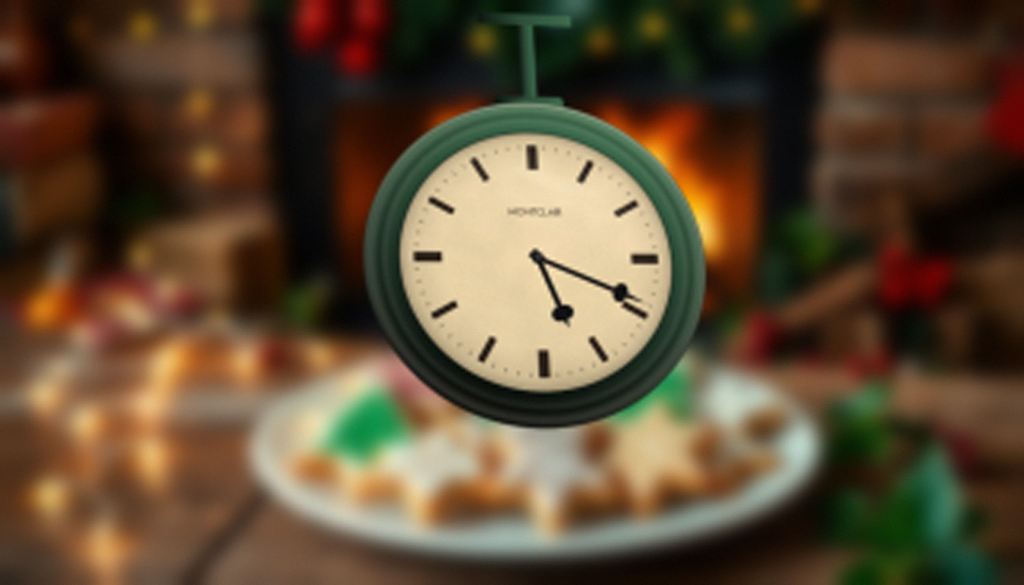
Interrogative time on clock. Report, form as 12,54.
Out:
5,19
